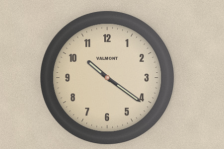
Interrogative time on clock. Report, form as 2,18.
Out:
10,21
